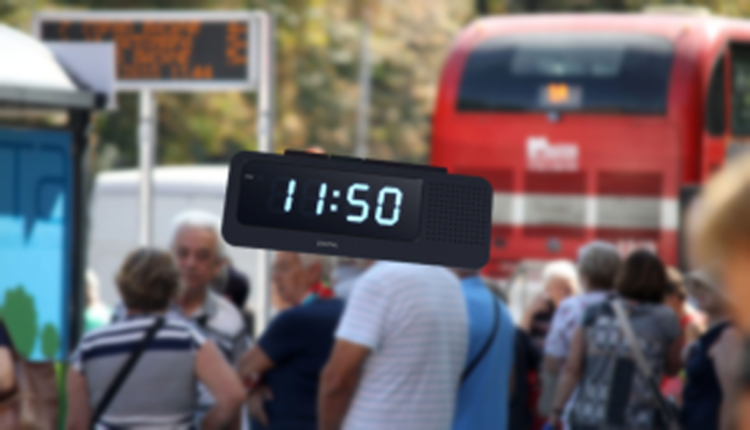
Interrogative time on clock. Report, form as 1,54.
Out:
11,50
